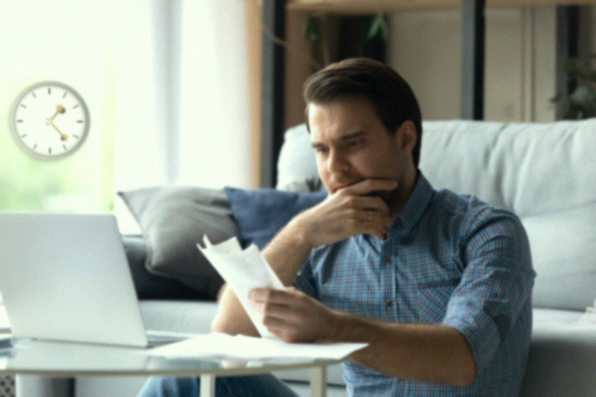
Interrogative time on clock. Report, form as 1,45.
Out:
1,23
